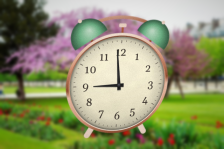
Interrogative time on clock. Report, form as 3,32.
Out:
8,59
